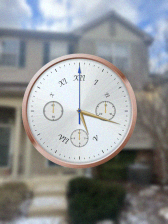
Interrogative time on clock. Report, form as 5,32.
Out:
5,18
